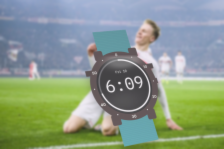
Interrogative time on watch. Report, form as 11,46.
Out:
6,09
